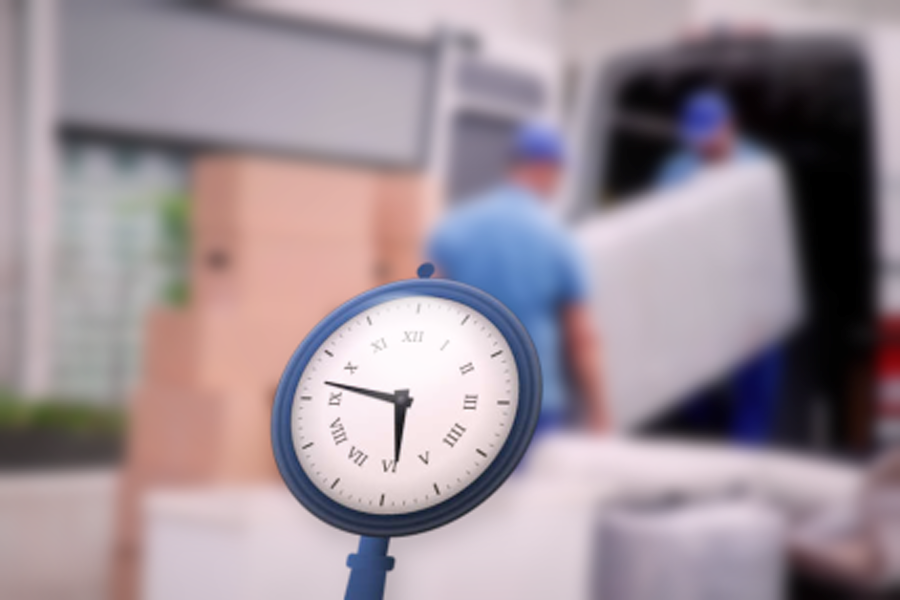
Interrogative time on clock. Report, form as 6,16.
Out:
5,47
